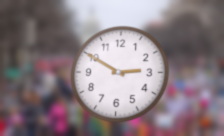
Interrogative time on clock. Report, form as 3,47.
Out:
2,50
